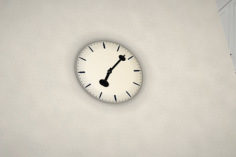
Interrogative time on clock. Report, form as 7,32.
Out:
7,08
